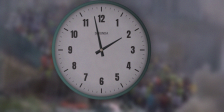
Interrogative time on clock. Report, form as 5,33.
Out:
1,58
